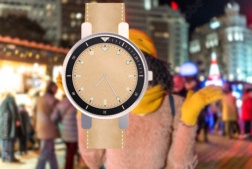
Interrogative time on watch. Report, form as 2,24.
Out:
7,25
